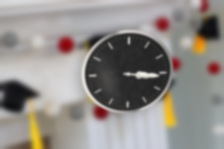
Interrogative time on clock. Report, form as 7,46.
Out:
3,16
